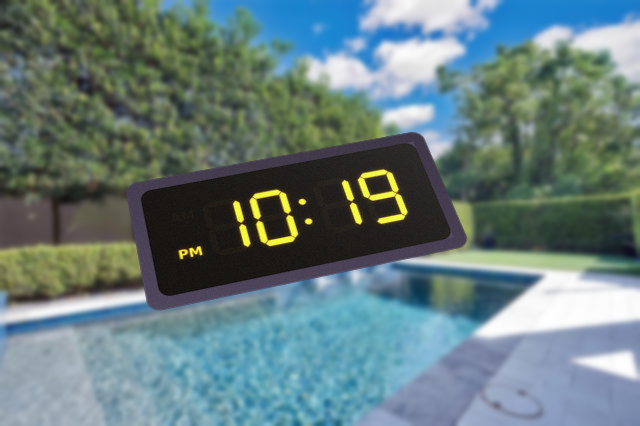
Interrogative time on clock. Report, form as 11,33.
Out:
10,19
